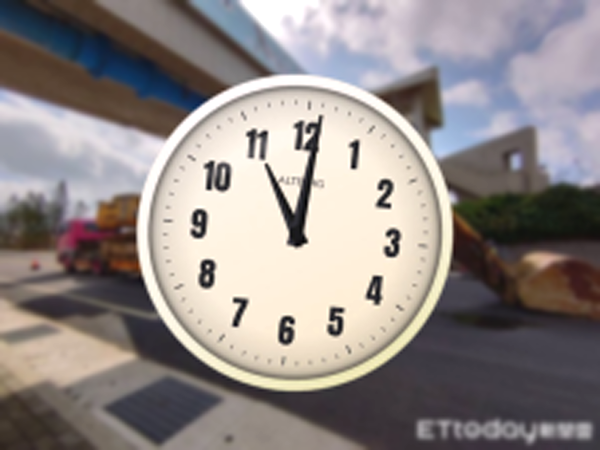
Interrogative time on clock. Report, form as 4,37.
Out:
11,01
